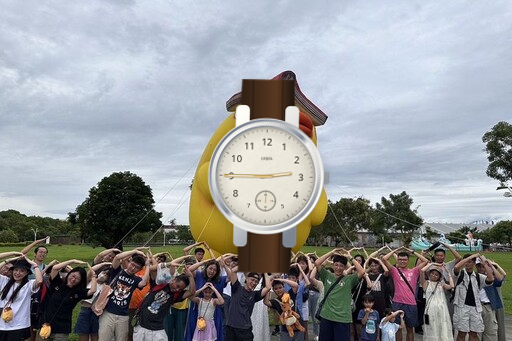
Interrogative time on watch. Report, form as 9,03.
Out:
2,45
